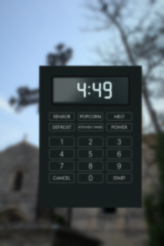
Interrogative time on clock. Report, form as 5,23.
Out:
4,49
